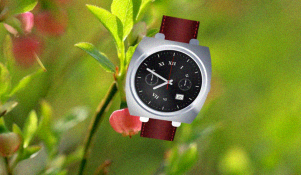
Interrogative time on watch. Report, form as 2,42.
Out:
7,49
